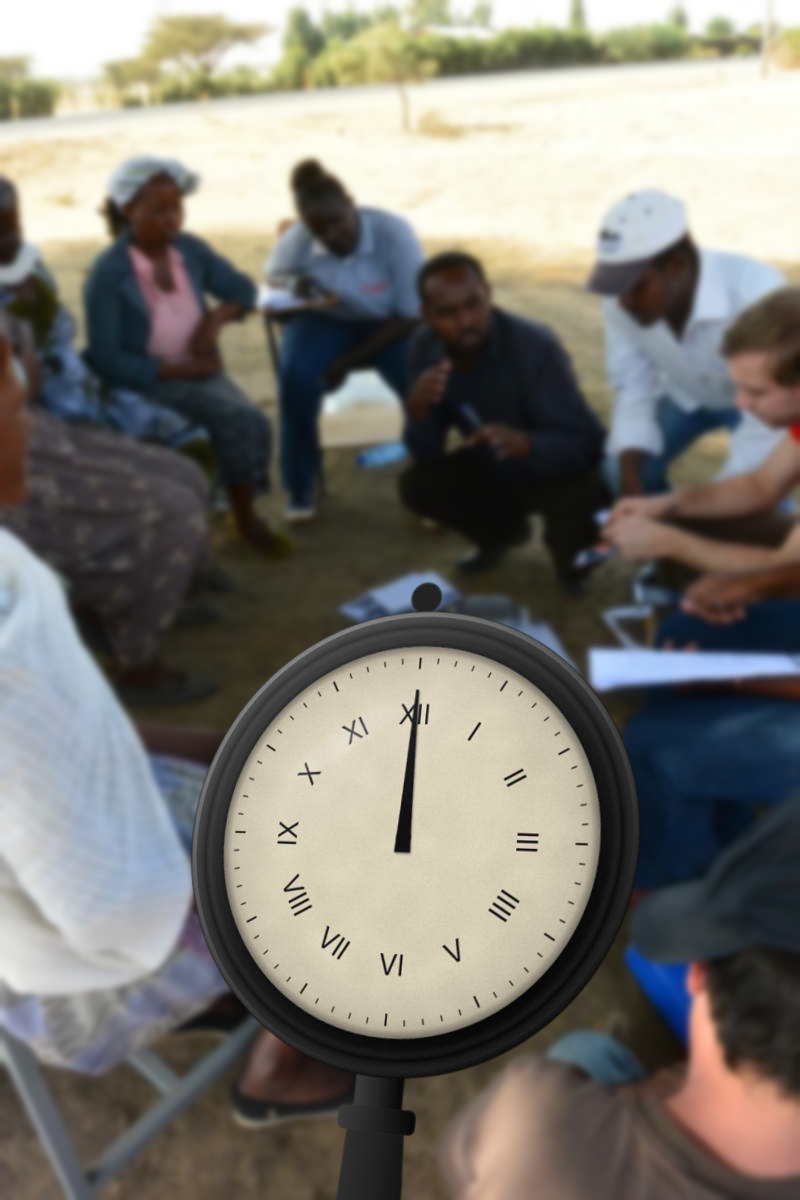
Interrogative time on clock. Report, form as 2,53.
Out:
12,00
